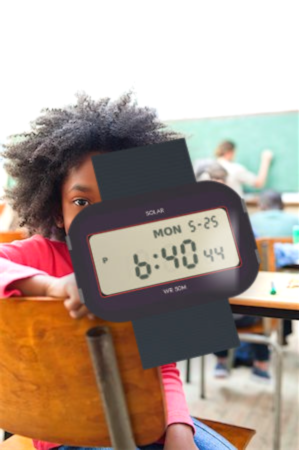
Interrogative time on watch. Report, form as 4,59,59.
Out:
6,40,44
